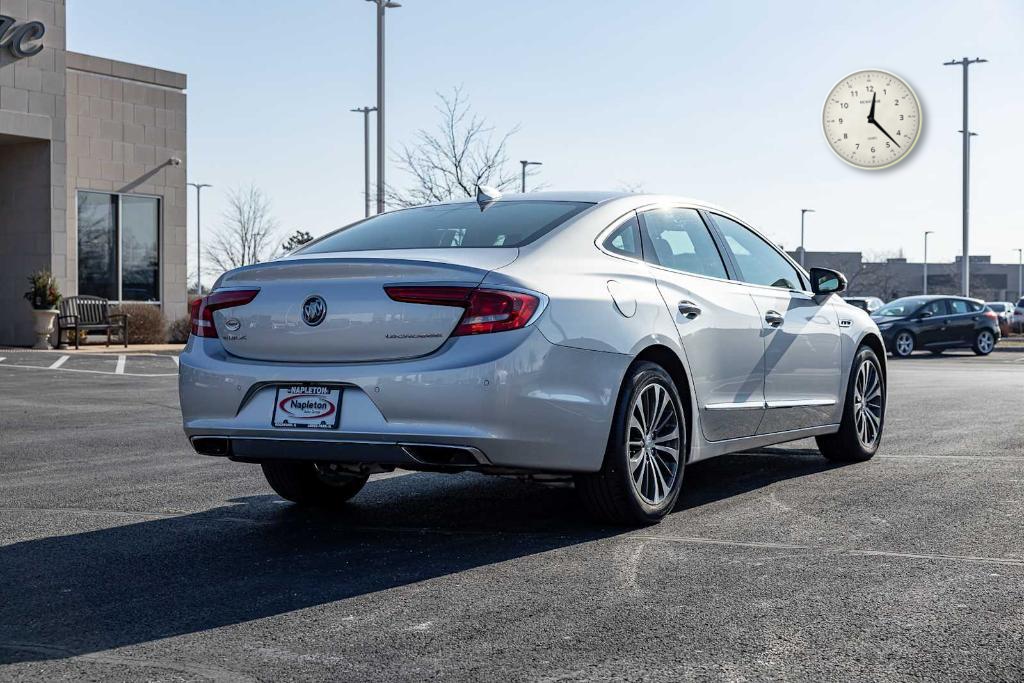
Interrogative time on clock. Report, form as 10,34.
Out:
12,23
